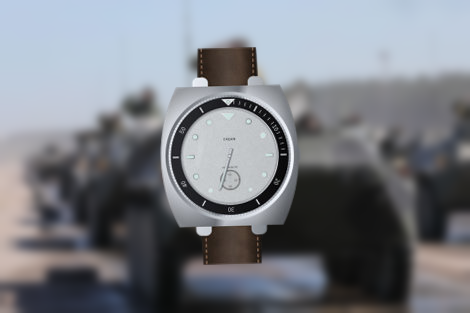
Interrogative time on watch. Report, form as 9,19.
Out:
6,33
